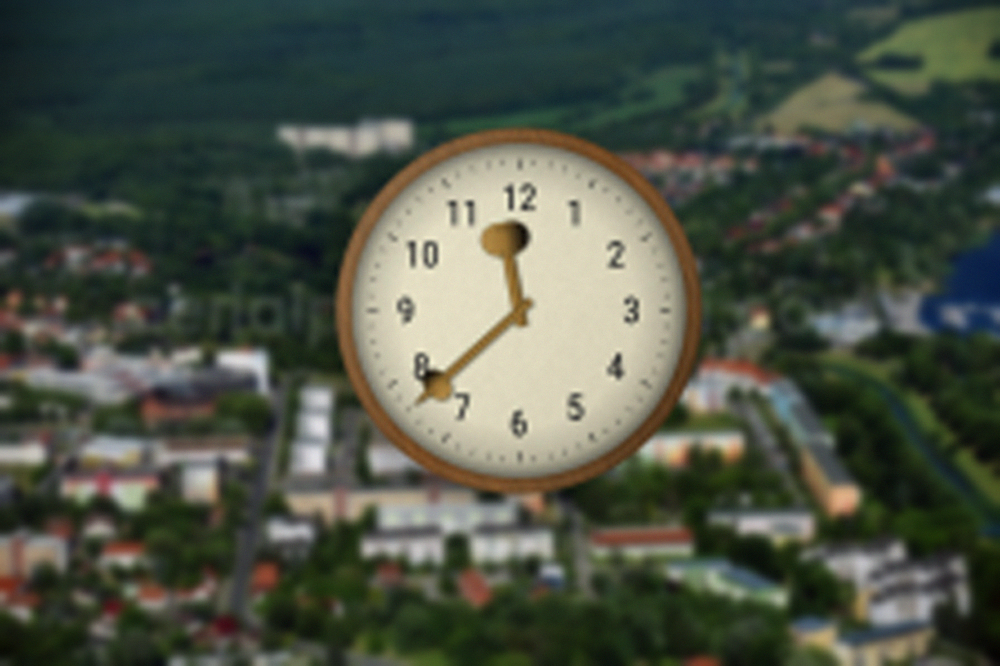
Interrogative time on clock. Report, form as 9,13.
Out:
11,38
